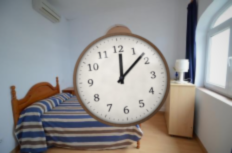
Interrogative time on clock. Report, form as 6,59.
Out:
12,08
